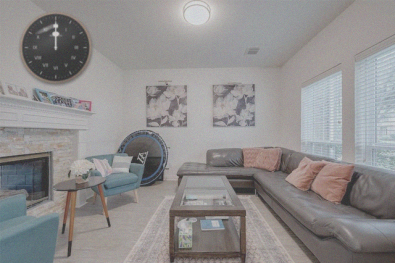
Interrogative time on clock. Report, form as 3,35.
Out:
12,00
